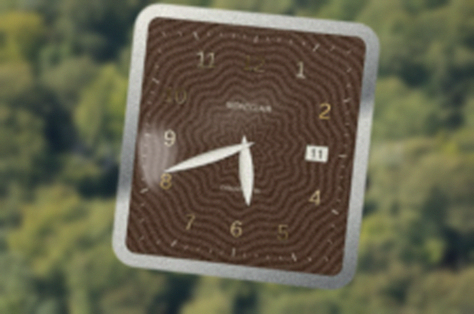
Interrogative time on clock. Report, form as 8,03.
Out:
5,41
